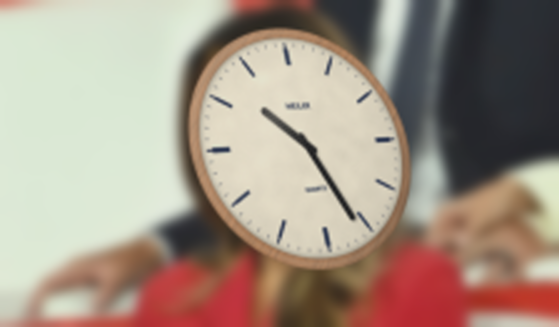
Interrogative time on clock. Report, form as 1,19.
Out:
10,26
